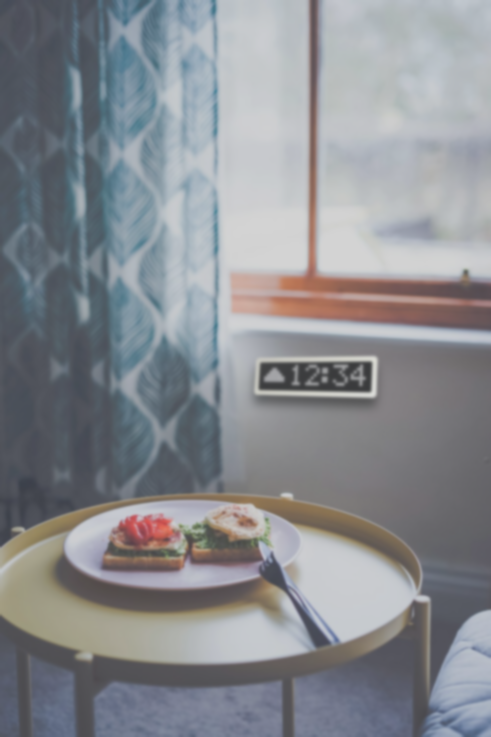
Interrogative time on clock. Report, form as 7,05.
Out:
12,34
